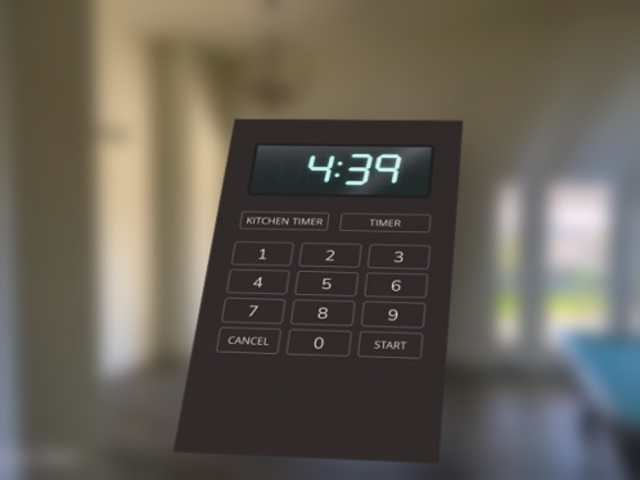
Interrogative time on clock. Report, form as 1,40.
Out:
4,39
